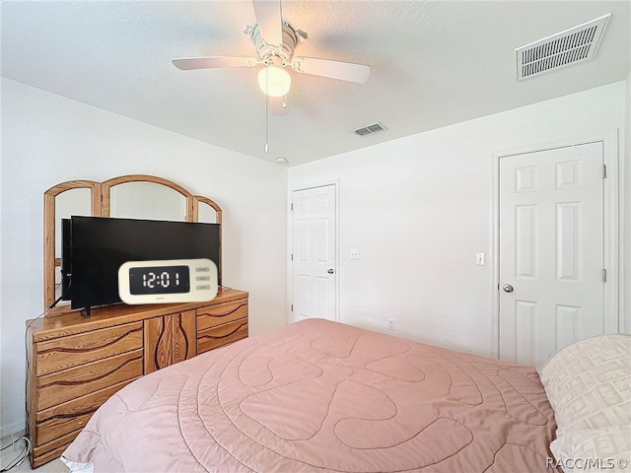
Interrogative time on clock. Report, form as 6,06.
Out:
12,01
